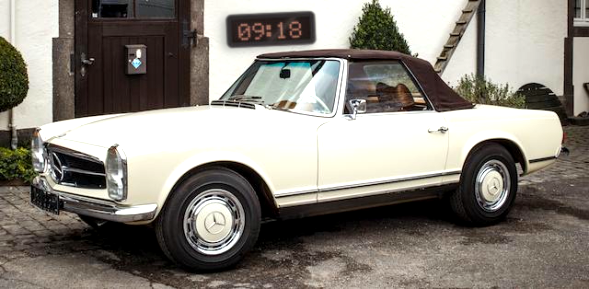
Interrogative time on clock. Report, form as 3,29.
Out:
9,18
